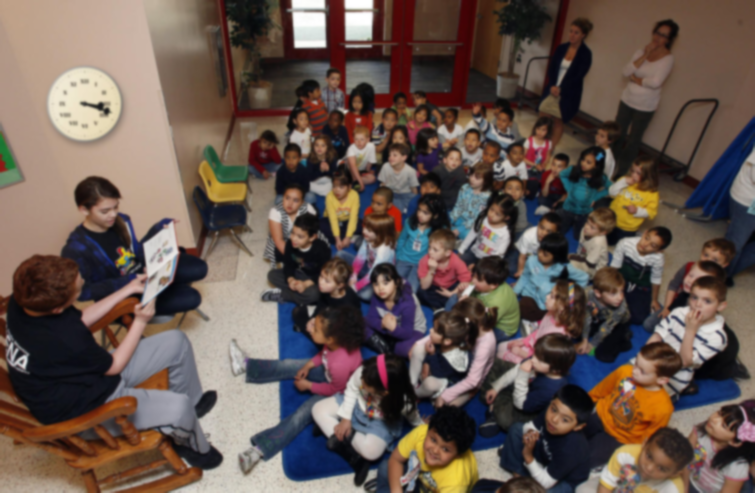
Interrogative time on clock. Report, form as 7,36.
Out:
3,18
